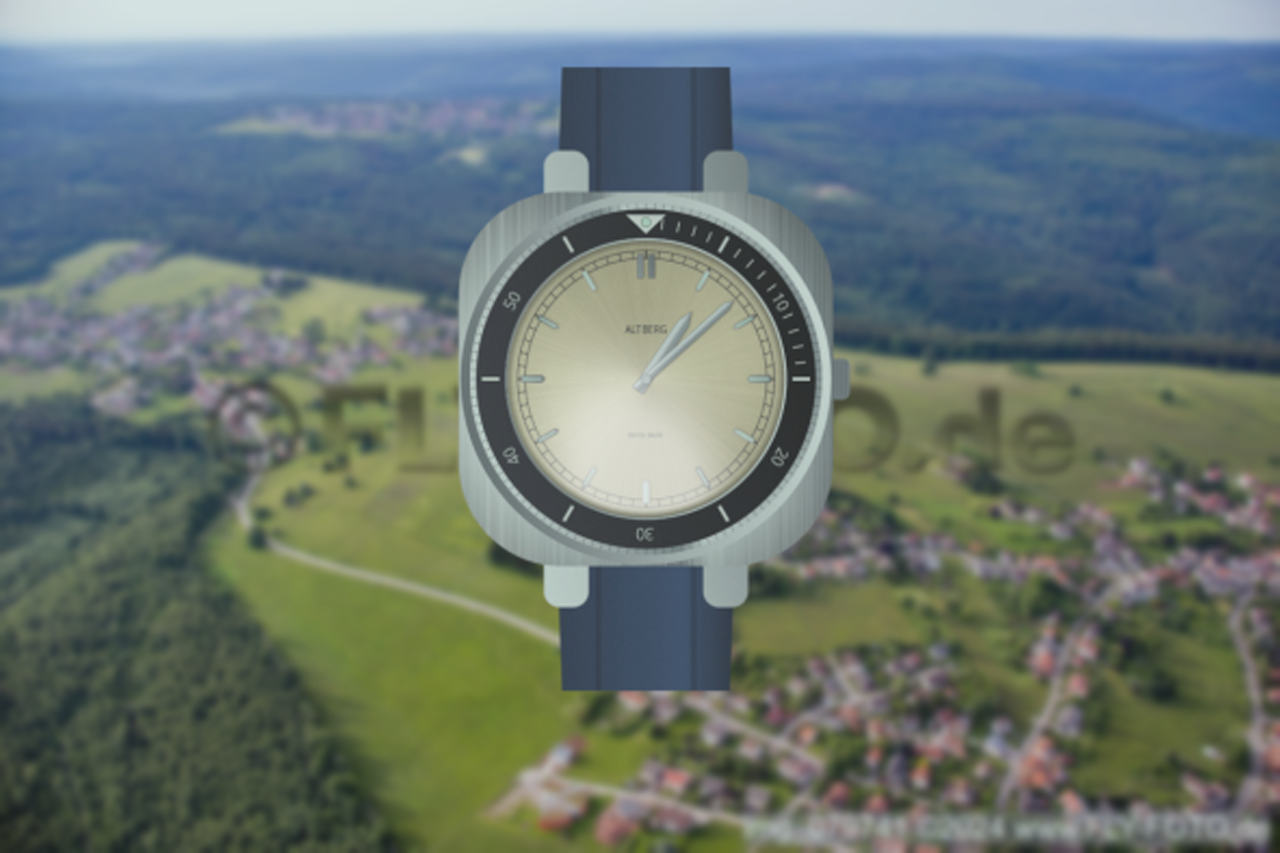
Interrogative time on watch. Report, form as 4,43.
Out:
1,08
